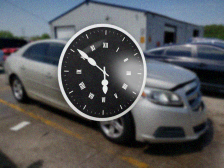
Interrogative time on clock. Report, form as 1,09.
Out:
5,51
